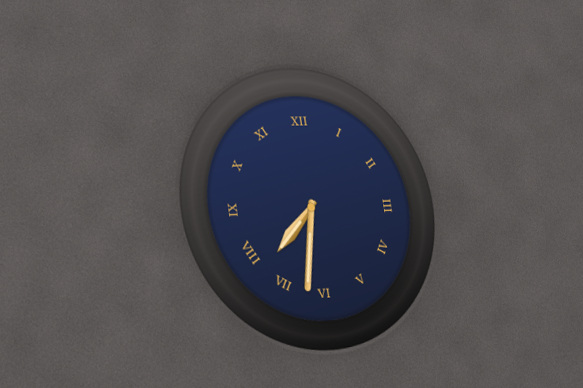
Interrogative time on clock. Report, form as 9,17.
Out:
7,32
